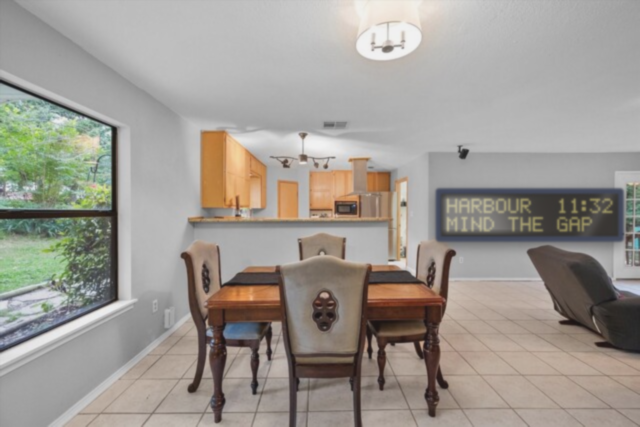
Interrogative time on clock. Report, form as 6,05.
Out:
11,32
